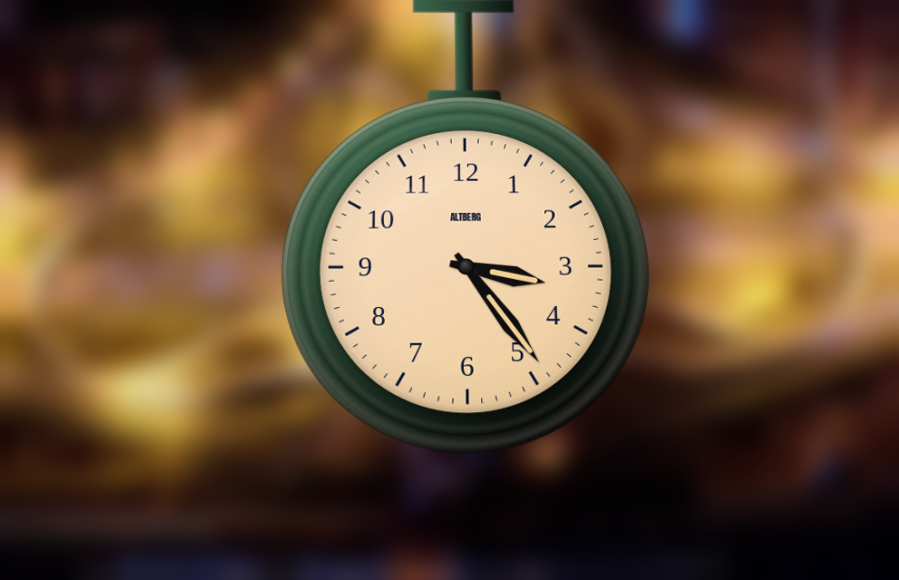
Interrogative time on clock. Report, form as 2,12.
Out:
3,24
